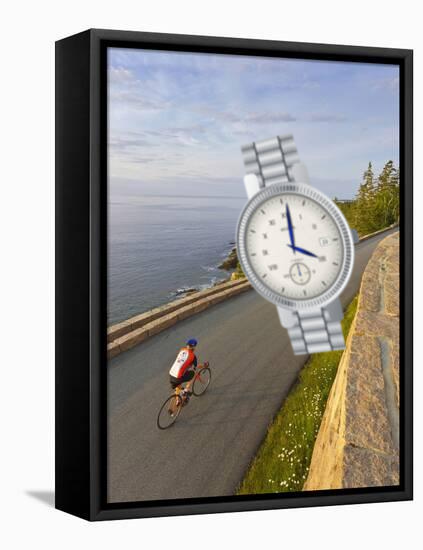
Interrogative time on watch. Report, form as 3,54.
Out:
4,01
